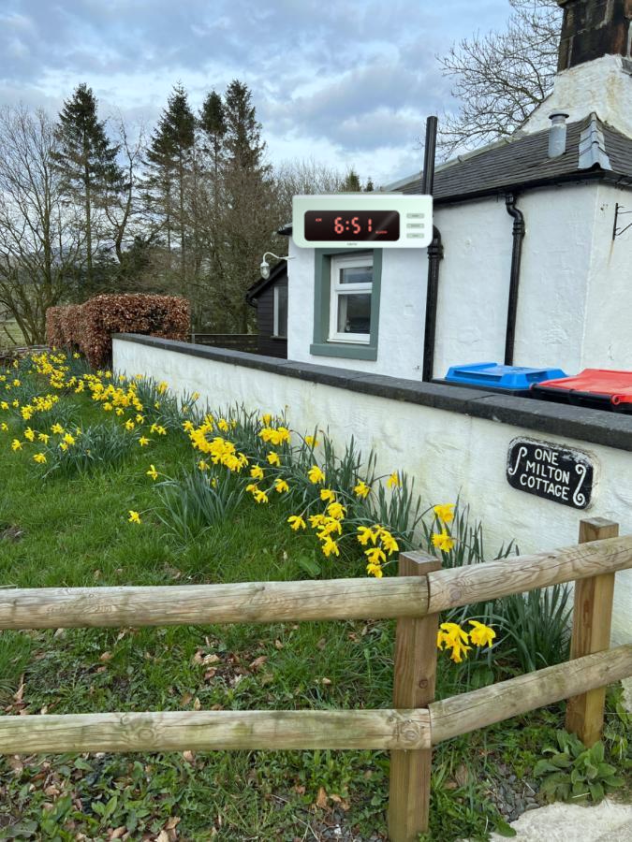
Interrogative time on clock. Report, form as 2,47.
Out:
6,51
